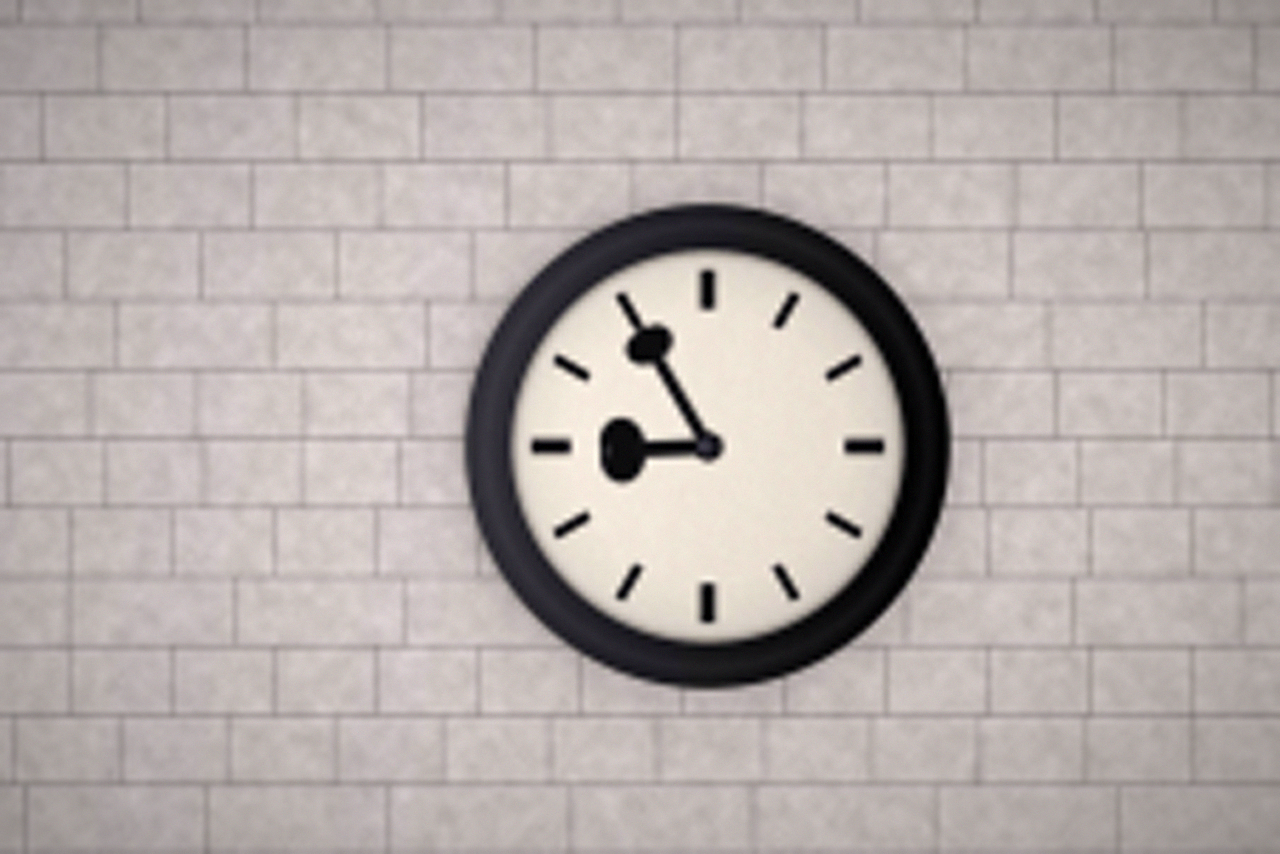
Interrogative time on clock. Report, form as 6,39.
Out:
8,55
